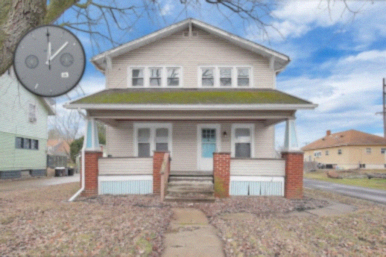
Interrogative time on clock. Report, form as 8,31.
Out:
12,08
